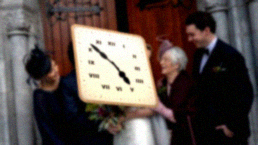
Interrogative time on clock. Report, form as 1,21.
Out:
4,52
